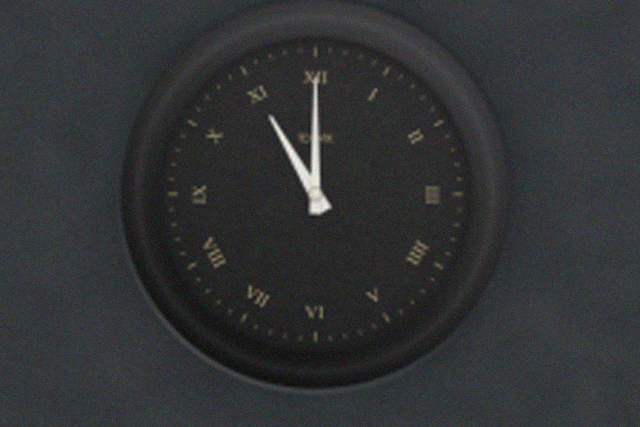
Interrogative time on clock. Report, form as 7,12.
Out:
11,00
